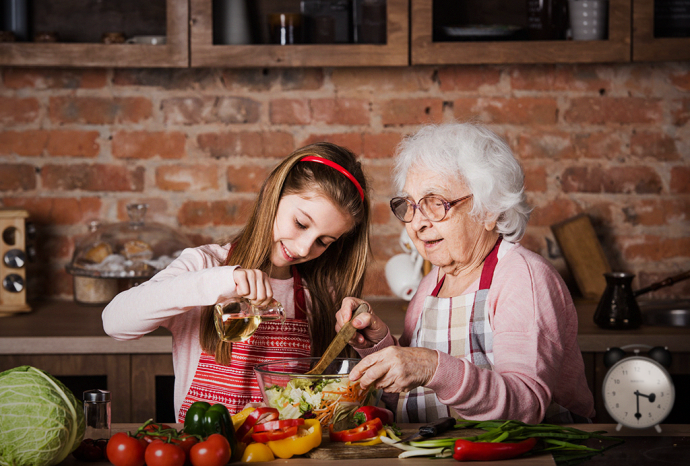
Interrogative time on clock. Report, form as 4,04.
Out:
3,30
